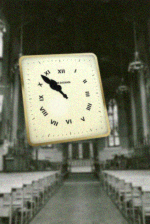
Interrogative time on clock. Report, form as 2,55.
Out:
10,53
